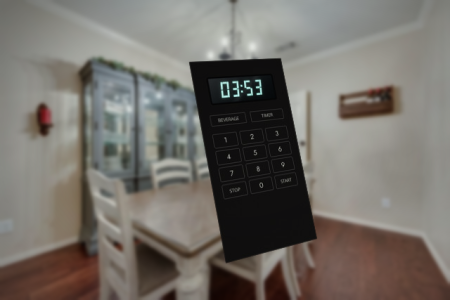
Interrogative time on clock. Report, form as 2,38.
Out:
3,53
